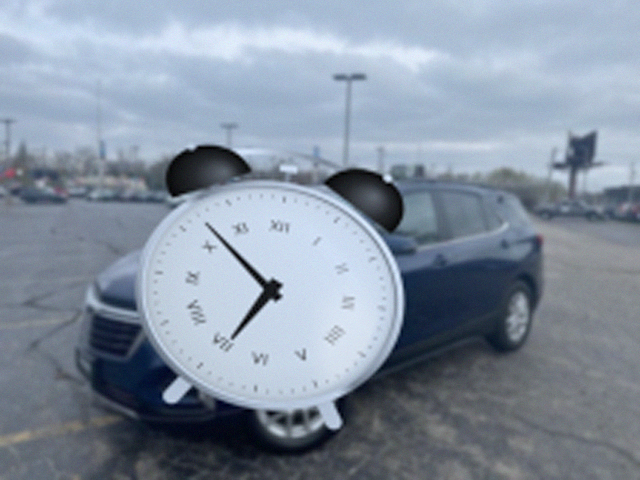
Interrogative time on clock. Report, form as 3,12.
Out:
6,52
